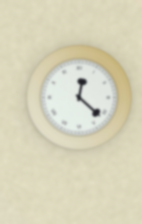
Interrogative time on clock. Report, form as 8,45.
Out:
12,22
